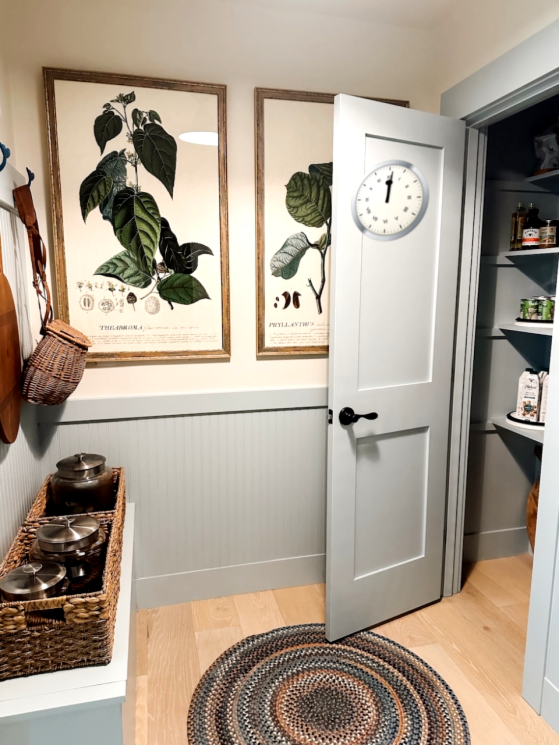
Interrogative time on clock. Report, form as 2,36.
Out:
12,01
